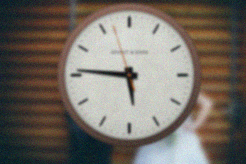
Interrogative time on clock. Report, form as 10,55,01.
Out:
5,45,57
